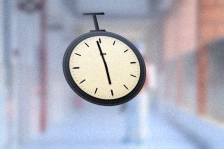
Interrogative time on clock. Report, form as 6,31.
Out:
5,59
